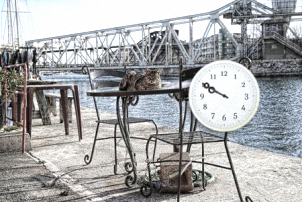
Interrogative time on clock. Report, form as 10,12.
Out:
9,50
